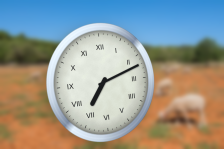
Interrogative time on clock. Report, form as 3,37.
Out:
7,12
